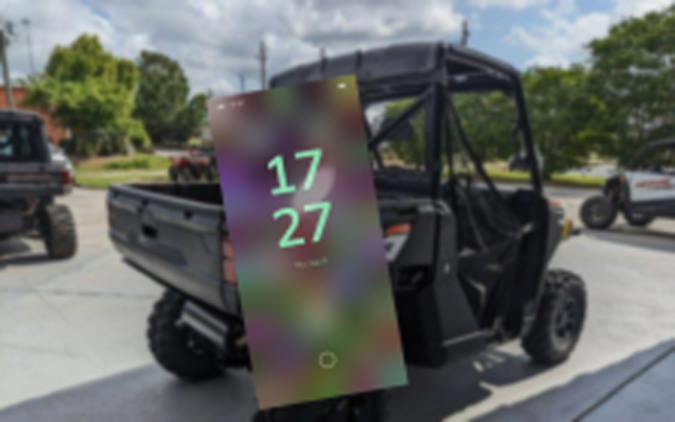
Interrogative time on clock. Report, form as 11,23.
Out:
17,27
